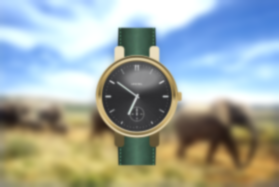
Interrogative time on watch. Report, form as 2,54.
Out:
6,51
